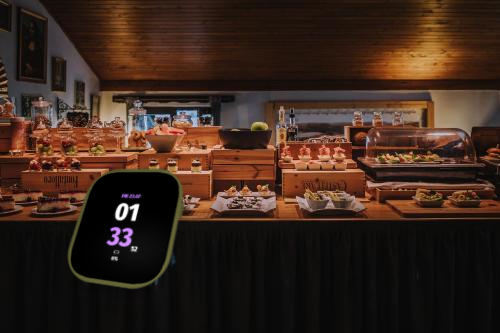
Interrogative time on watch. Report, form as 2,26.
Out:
1,33
